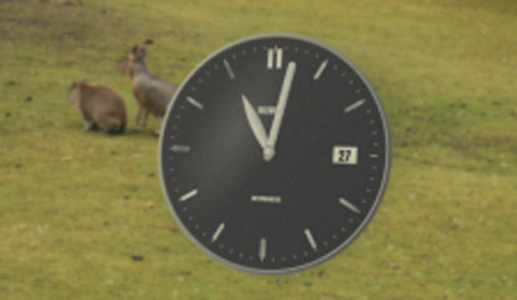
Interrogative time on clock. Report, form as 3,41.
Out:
11,02
